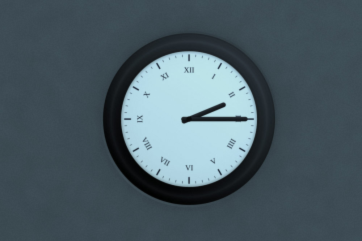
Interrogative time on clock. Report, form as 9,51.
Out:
2,15
